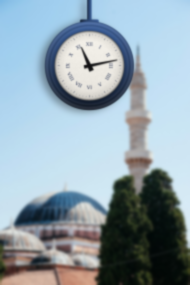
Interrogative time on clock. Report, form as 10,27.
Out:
11,13
